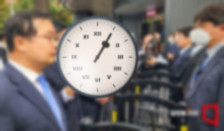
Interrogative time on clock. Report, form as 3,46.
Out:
1,05
